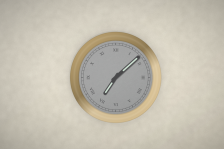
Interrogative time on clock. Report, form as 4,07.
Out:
7,08
